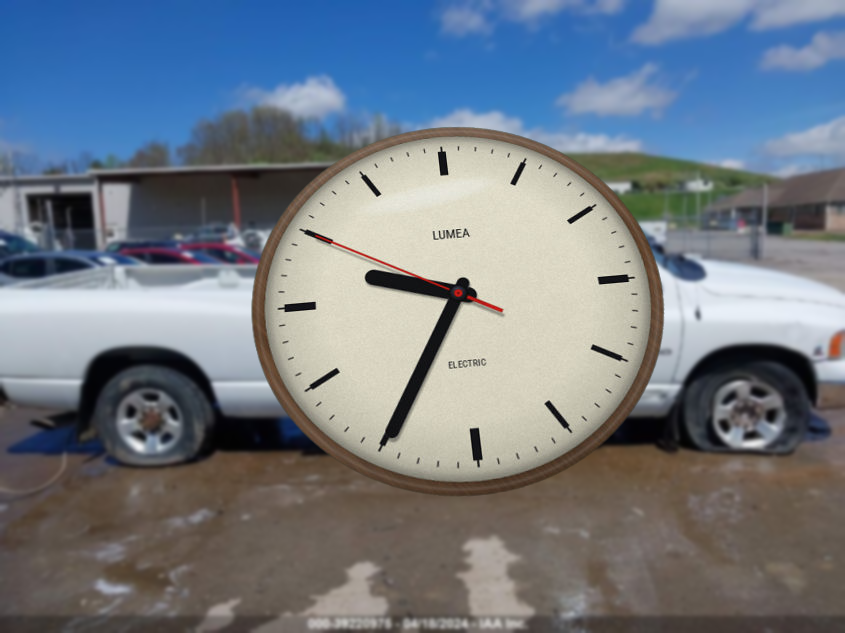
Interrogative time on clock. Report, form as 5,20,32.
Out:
9,34,50
